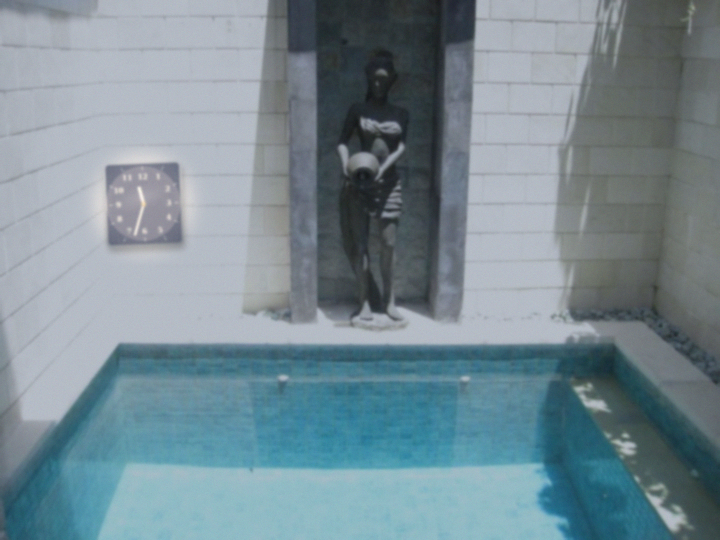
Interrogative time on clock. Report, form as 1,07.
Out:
11,33
